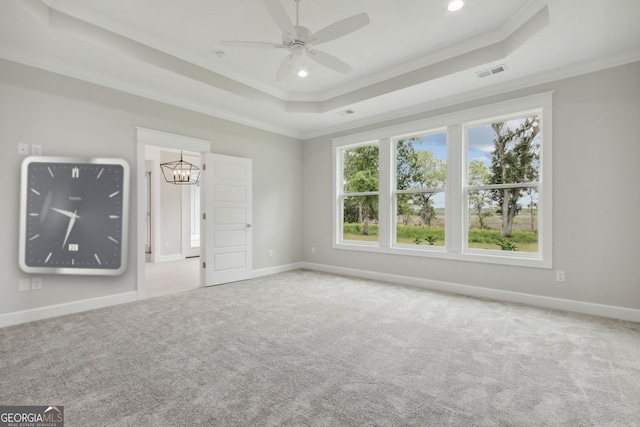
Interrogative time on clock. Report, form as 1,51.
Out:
9,33
